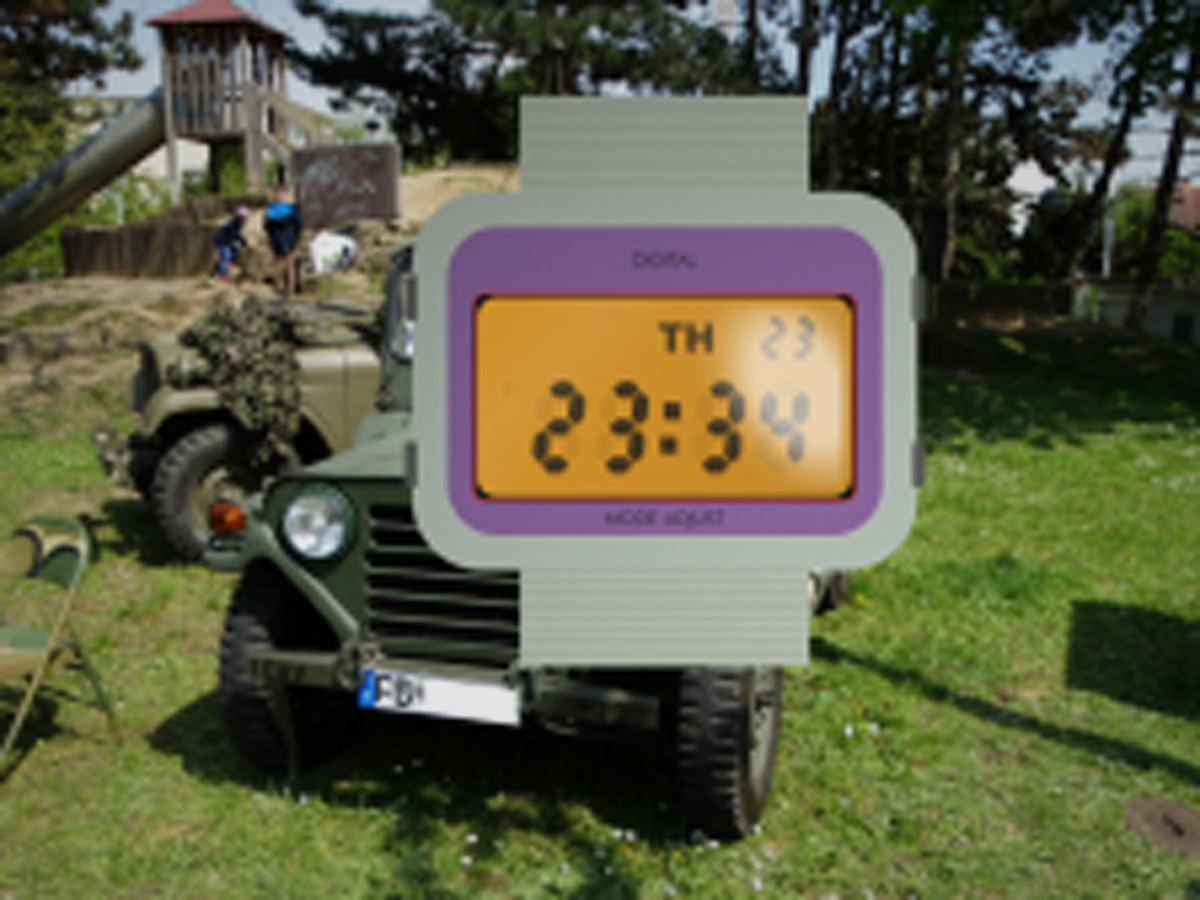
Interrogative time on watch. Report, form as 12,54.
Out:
23,34
